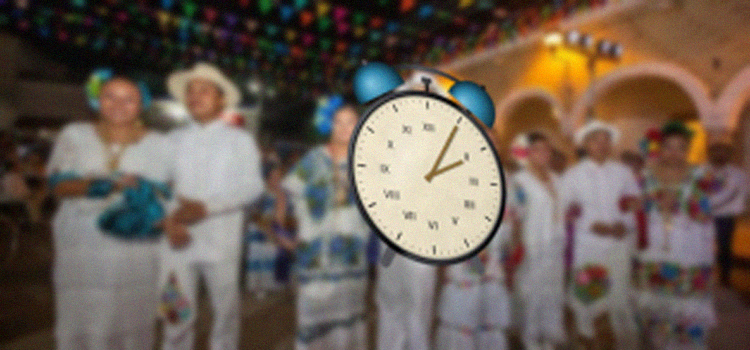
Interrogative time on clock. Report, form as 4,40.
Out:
2,05
